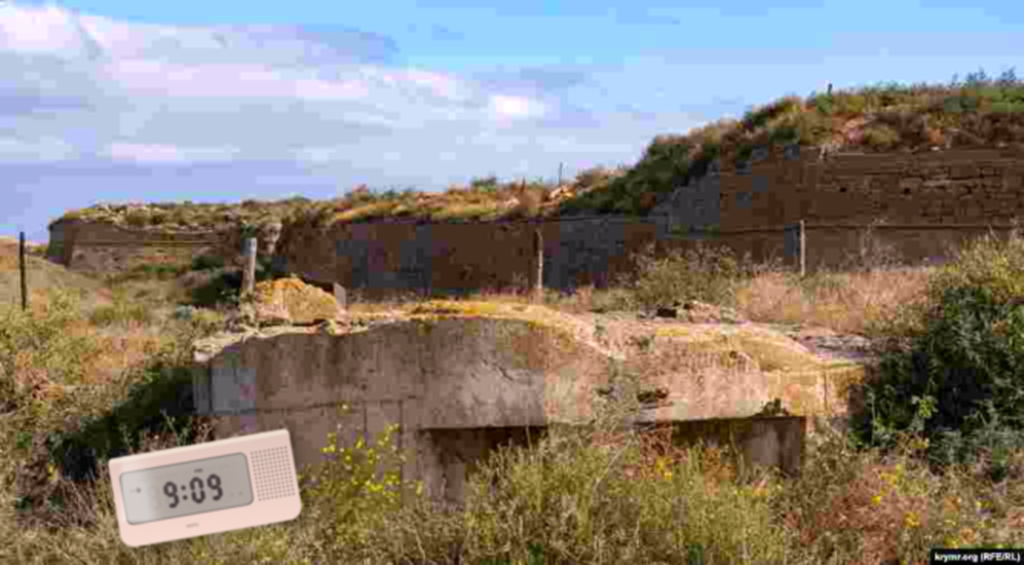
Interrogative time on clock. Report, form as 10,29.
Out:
9,09
